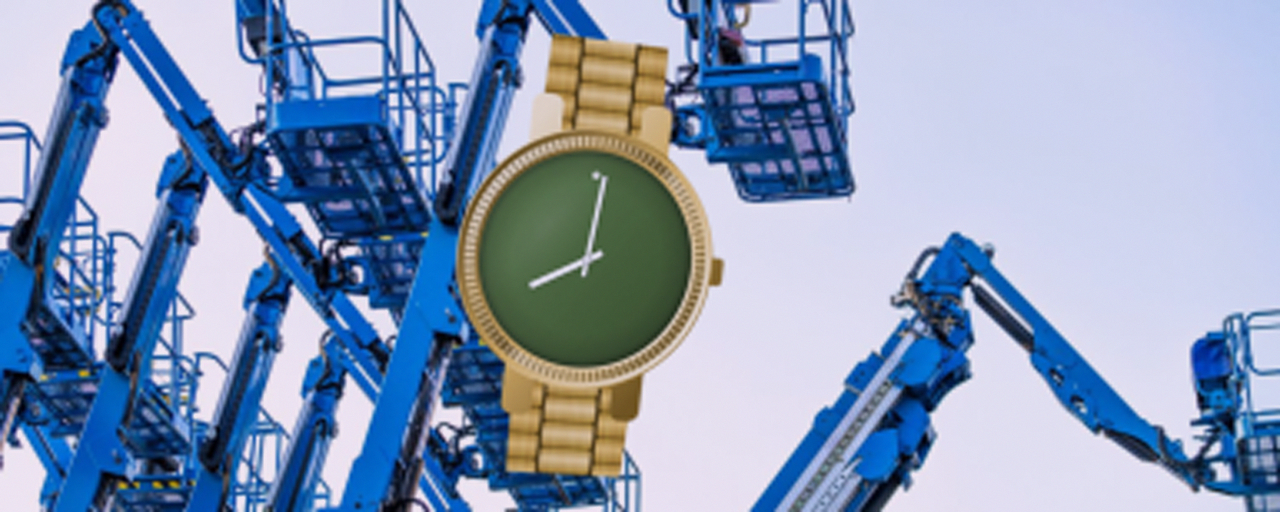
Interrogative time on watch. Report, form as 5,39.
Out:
8,01
